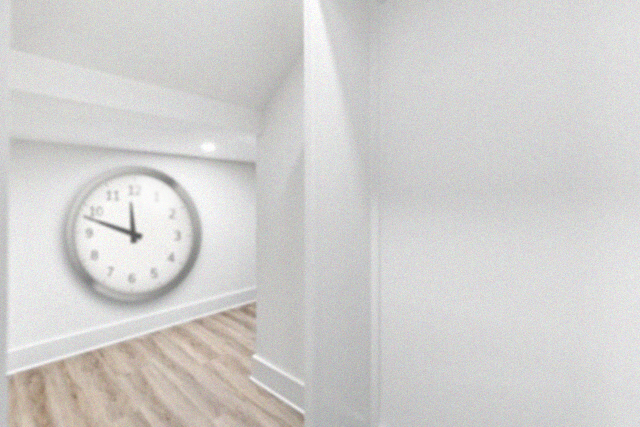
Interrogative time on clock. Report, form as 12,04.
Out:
11,48
